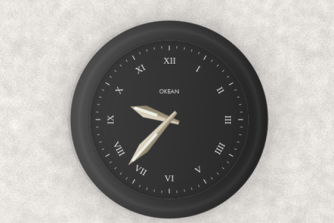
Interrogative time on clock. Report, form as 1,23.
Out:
9,37
